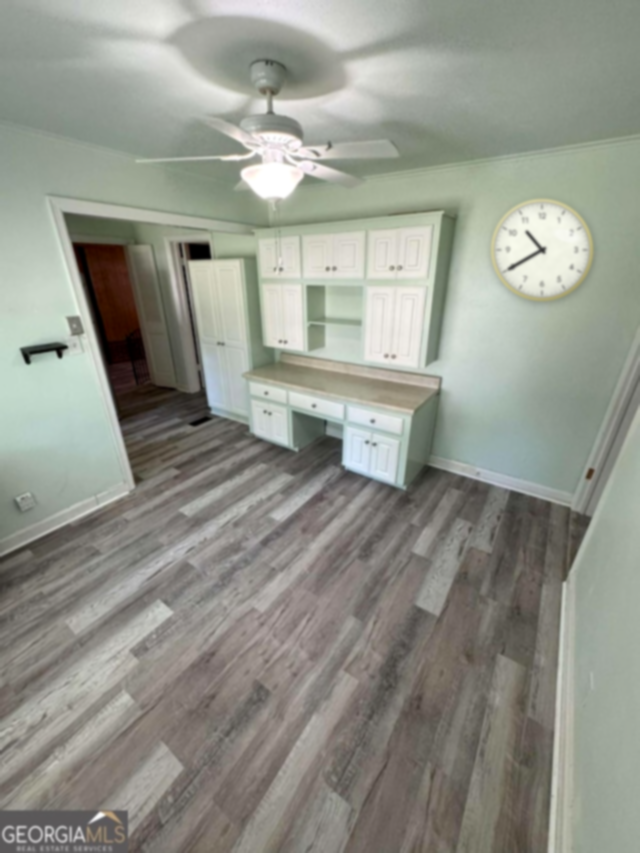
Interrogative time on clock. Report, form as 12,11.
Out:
10,40
